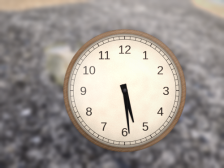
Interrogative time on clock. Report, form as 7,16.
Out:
5,29
